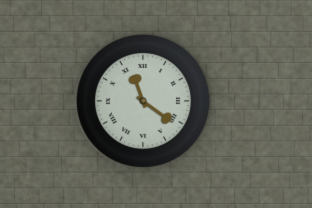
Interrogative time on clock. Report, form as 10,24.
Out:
11,21
